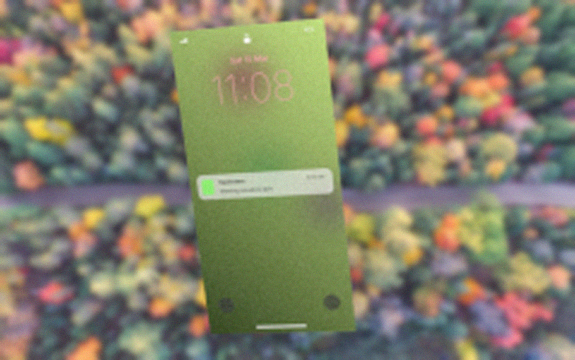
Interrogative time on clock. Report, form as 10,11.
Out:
11,08
